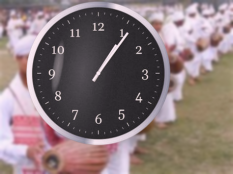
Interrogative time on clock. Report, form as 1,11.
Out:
1,06
